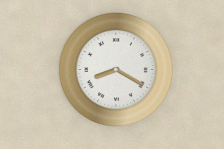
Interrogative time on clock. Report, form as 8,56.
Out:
8,20
